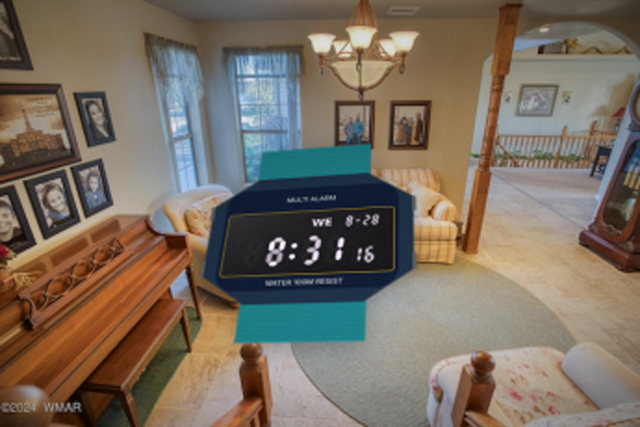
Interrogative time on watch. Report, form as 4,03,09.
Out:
8,31,16
